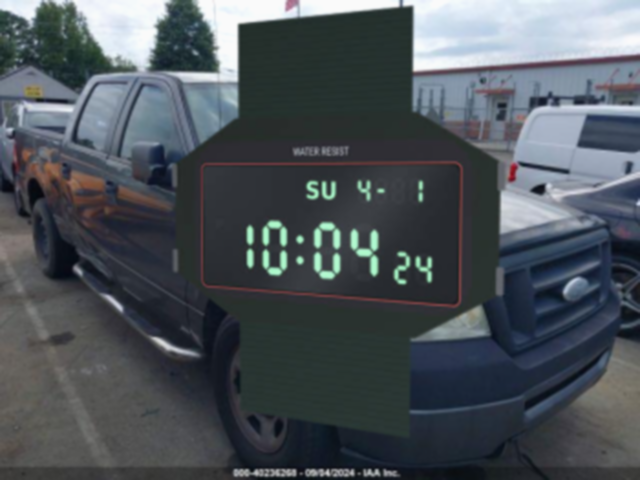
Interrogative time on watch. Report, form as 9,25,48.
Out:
10,04,24
